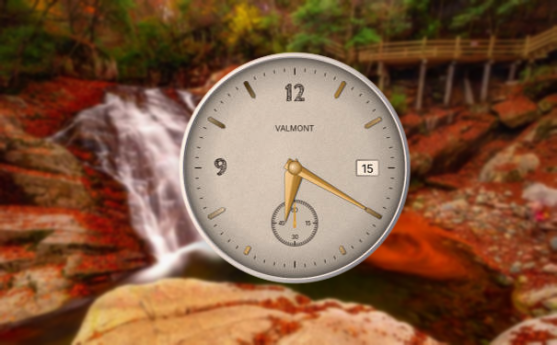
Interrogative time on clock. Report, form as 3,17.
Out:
6,20
